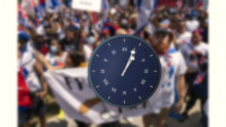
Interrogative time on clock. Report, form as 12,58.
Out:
1,04
